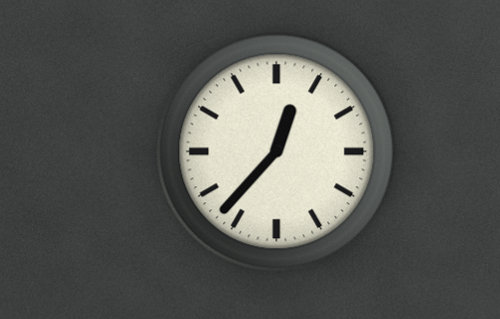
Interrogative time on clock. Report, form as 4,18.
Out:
12,37
